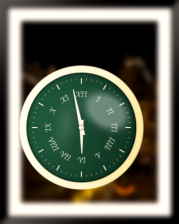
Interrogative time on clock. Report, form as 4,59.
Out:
5,58
